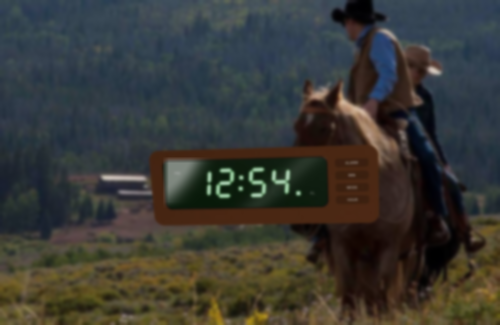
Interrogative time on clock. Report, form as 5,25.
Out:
12,54
